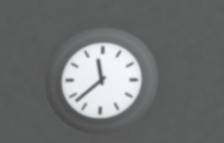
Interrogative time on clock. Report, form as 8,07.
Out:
11,38
